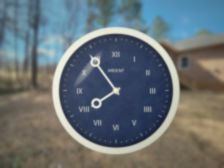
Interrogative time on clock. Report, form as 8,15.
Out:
7,54
